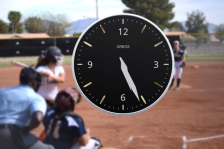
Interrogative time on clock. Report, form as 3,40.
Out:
5,26
